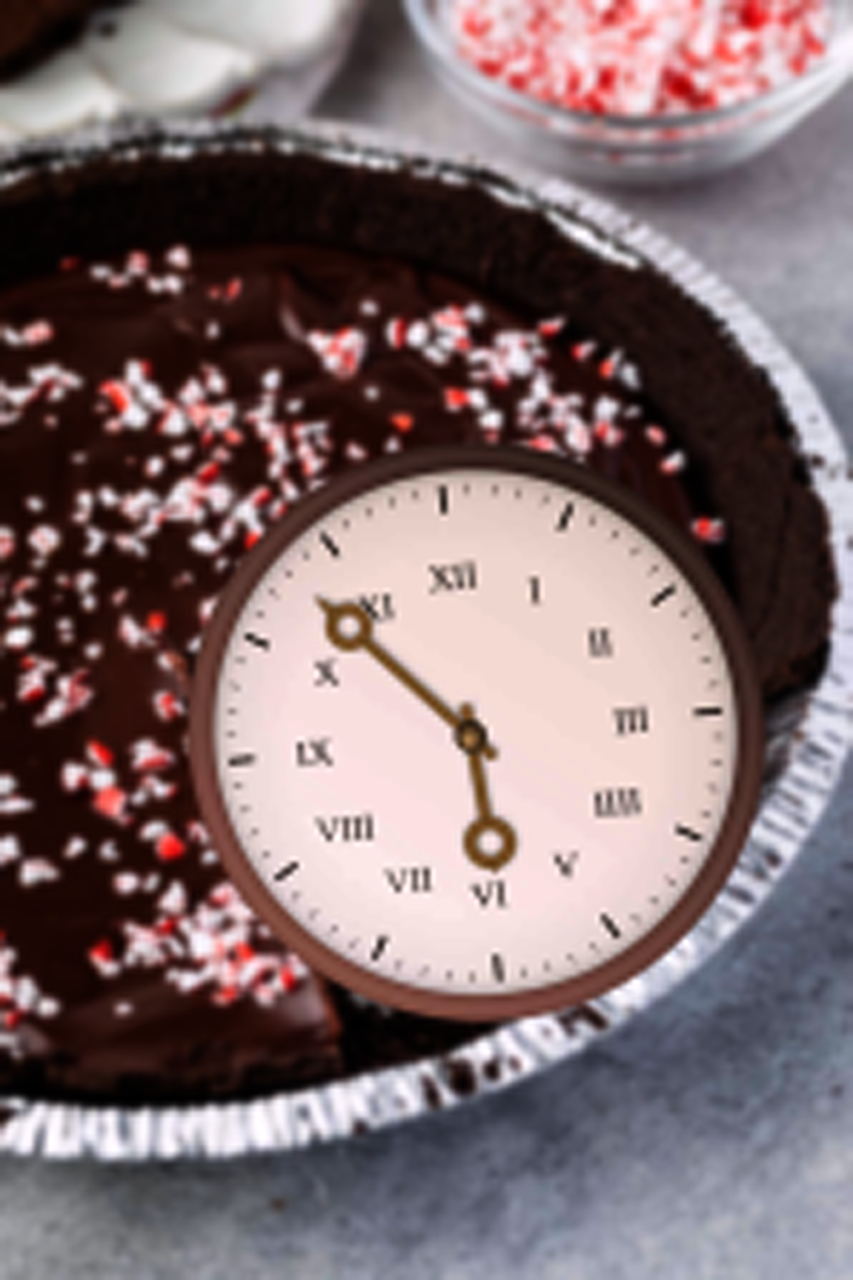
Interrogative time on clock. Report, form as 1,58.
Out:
5,53
